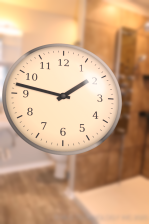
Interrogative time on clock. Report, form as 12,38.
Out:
1,47
